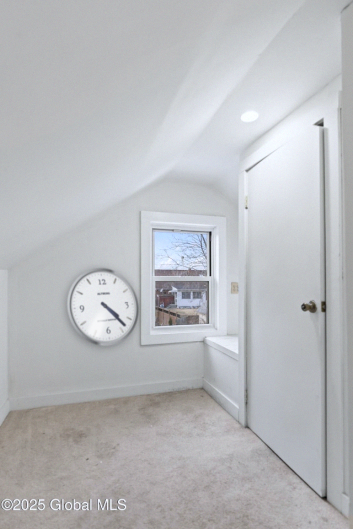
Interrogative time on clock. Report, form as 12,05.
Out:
4,23
